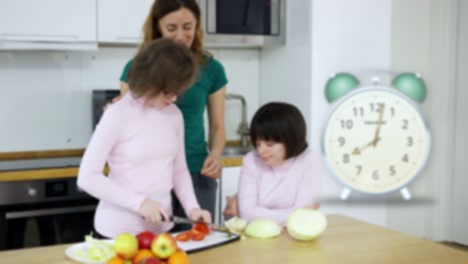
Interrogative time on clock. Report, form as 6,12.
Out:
8,02
